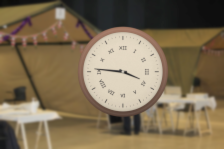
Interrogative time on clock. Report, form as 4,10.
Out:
3,46
